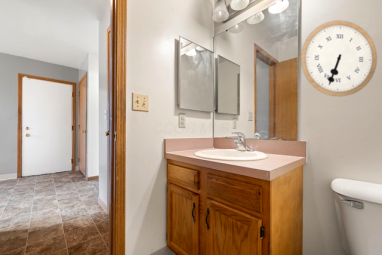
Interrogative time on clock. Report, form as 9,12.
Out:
6,33
